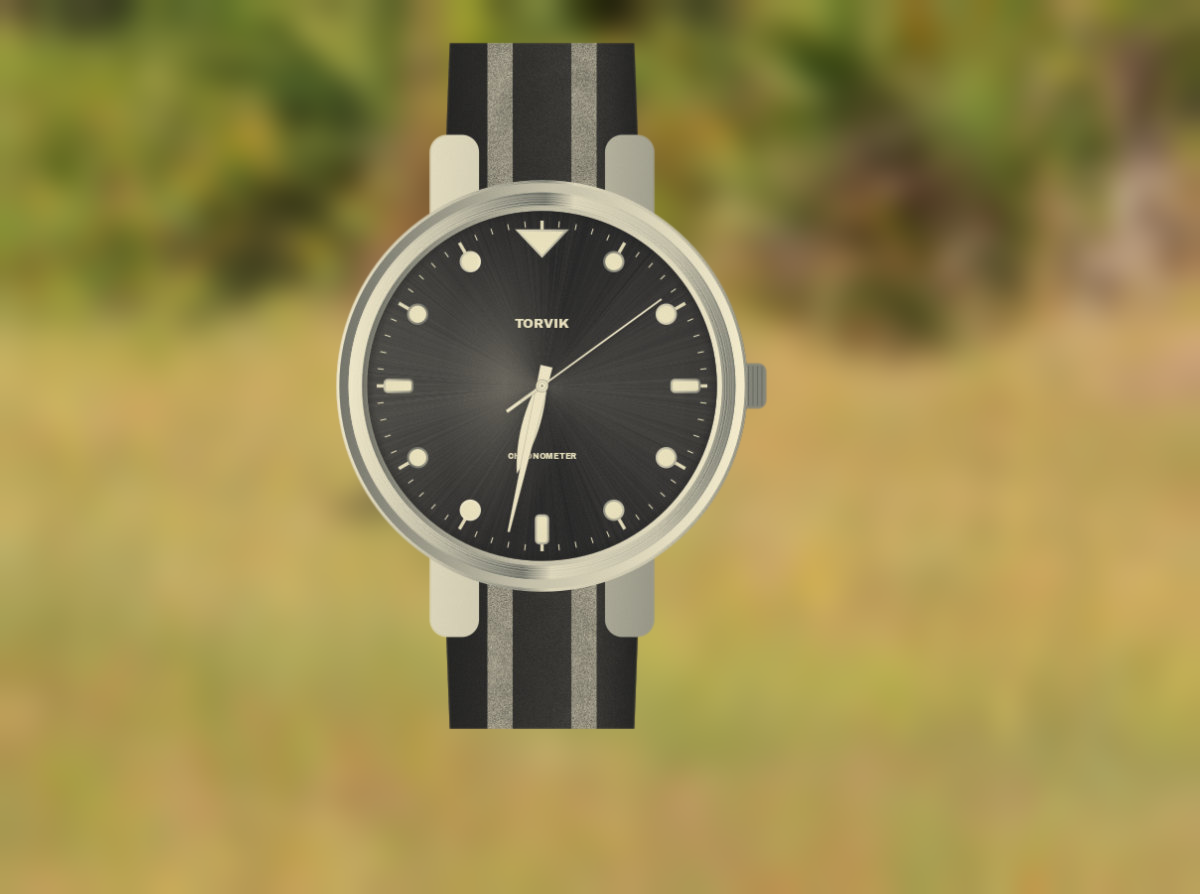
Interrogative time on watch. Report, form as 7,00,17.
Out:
6,32,09
